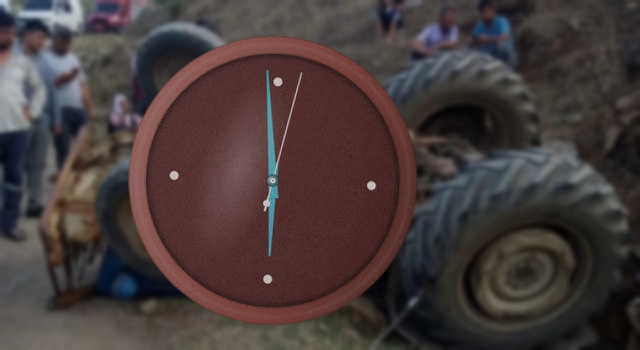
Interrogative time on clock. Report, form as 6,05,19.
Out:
5,59,02
